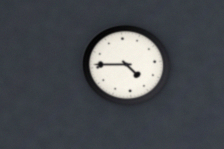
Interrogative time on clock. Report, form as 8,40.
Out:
4,46
